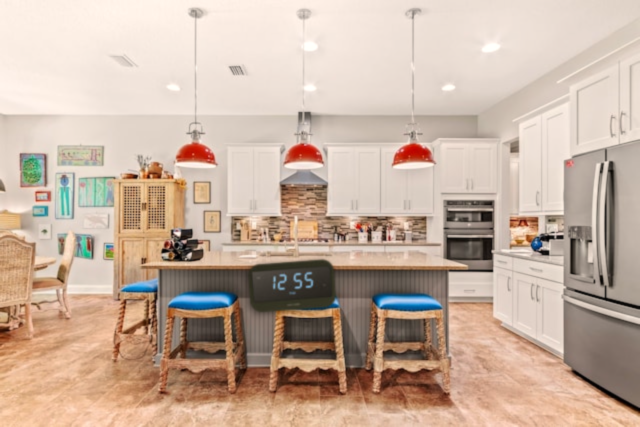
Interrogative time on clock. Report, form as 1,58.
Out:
12,55
